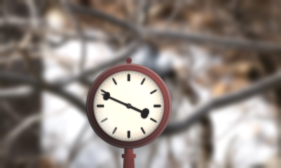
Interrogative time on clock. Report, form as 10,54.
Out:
3,49
